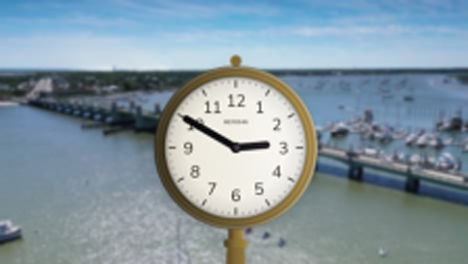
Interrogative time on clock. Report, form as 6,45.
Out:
2,50
